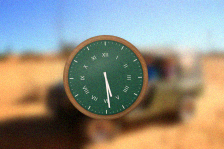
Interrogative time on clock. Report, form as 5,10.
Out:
5,29
